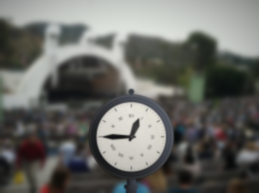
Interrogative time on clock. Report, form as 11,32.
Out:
12,45
